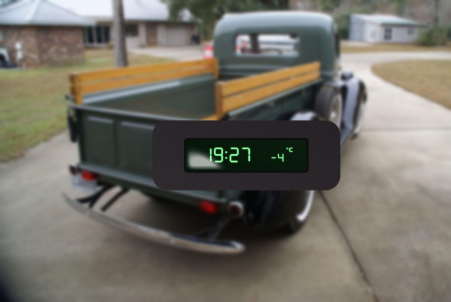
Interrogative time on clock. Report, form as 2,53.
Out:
19,27
